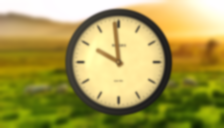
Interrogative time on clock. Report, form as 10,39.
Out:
9,59
